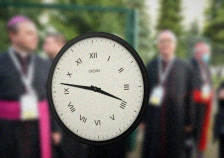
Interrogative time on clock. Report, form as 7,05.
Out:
3,47
